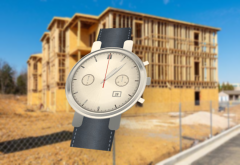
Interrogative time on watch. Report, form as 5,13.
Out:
1,07
